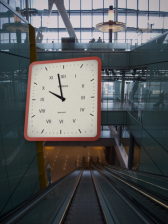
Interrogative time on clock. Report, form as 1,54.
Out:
9,58
